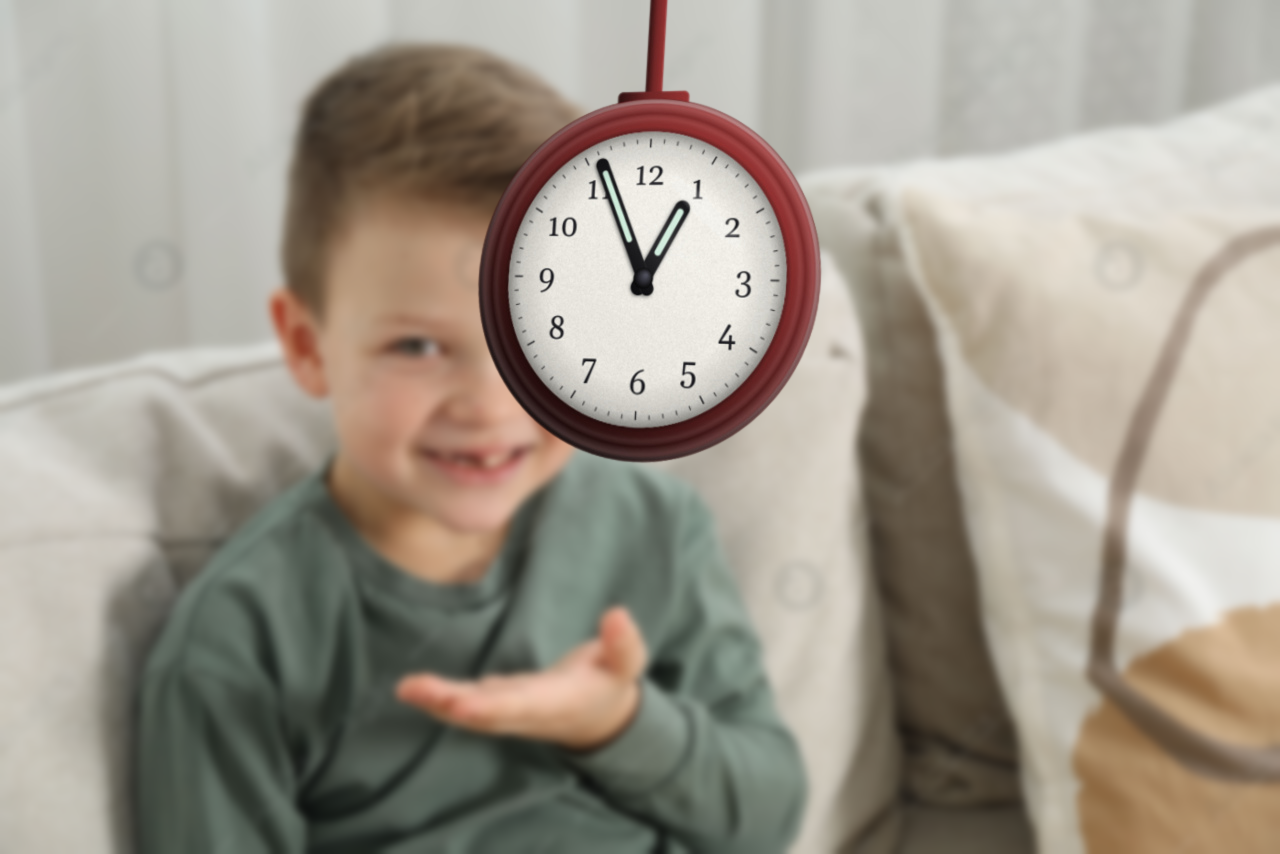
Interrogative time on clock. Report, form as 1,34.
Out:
12,56
